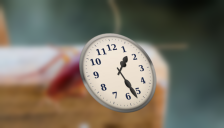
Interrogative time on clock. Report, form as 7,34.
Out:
1,27
